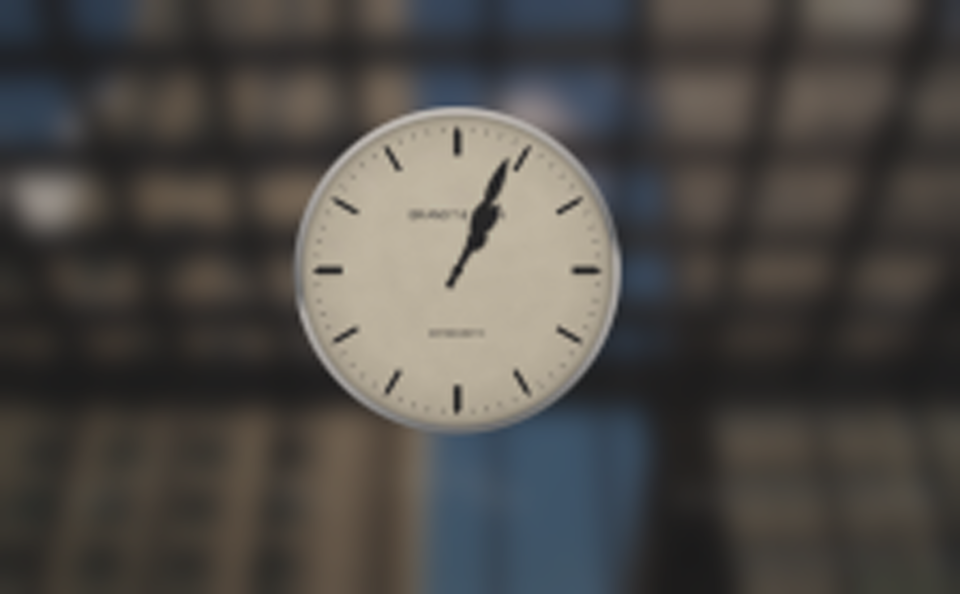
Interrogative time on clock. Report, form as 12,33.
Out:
1,04
